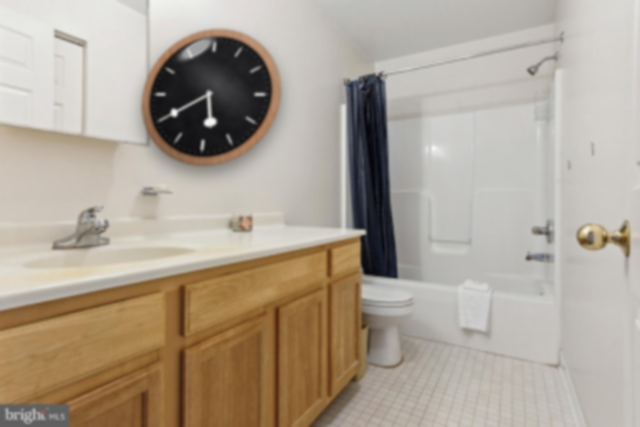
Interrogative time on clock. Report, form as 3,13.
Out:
5,40
